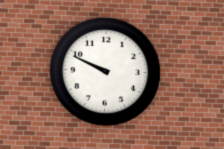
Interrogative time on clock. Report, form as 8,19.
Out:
9,49
